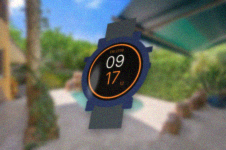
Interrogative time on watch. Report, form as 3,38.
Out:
9,17
